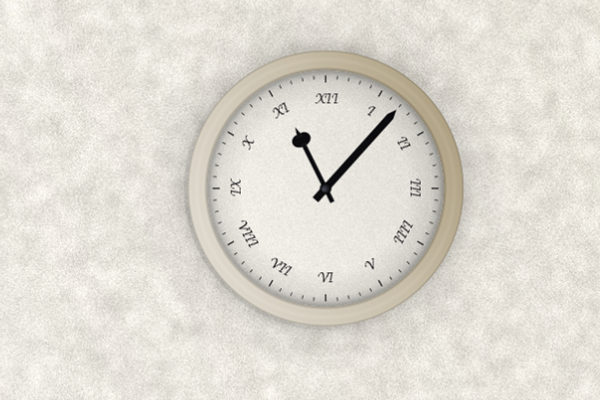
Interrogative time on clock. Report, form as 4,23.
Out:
11,07
